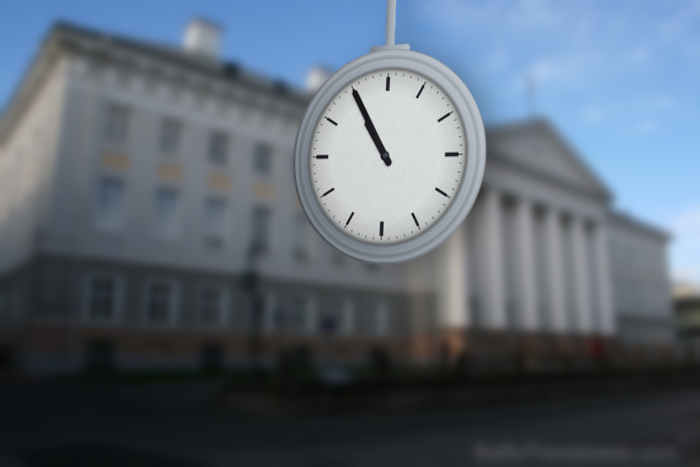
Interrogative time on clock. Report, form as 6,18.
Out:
10,55
